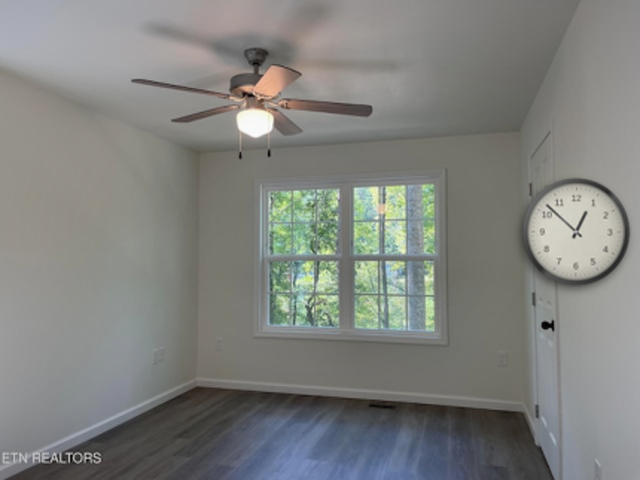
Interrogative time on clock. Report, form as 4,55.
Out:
12,52
